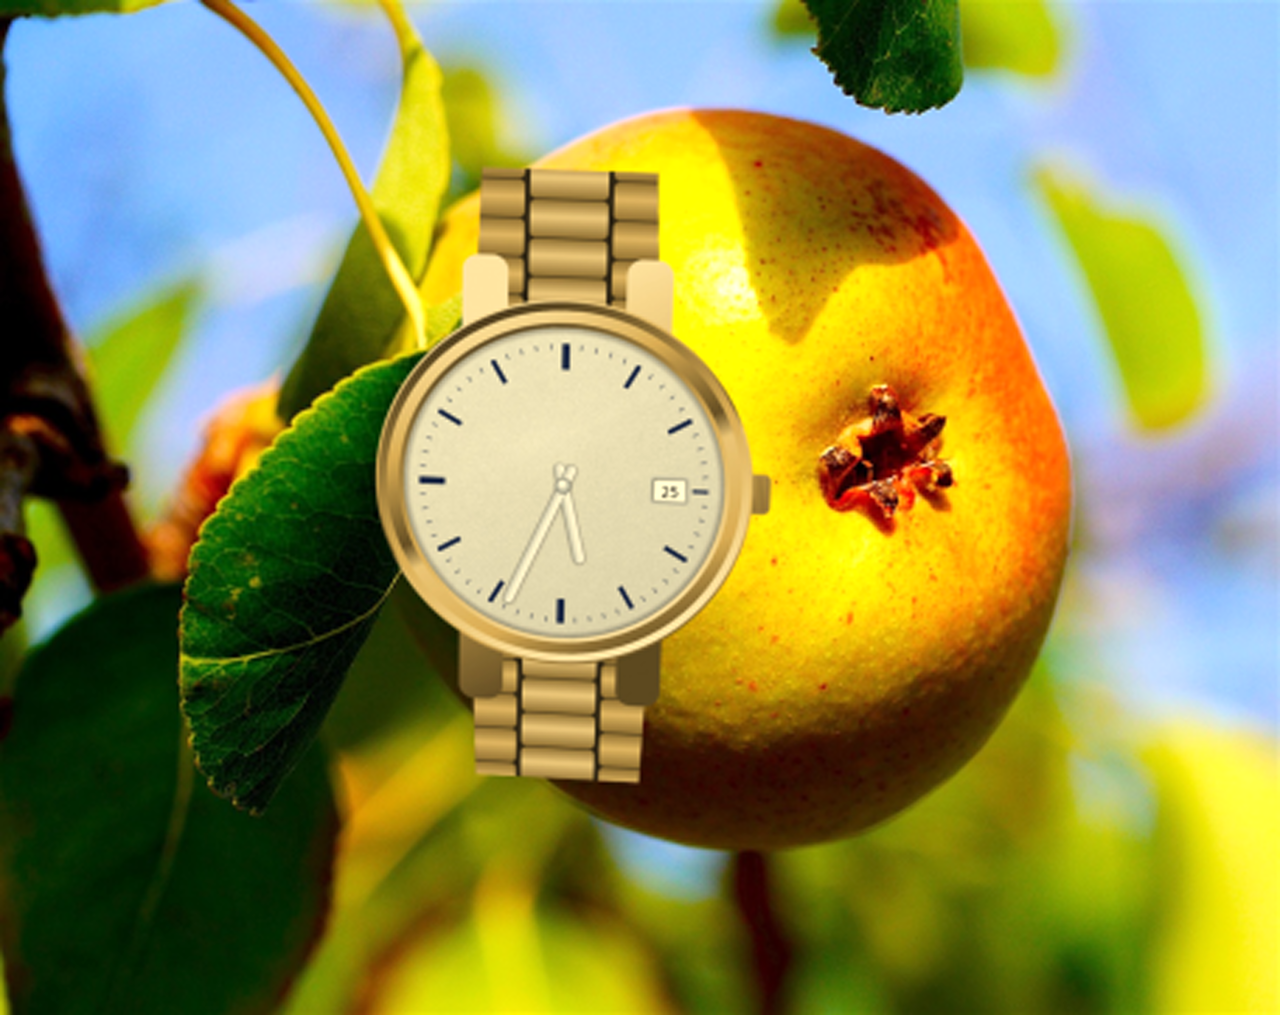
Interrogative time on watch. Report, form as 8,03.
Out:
5,34
